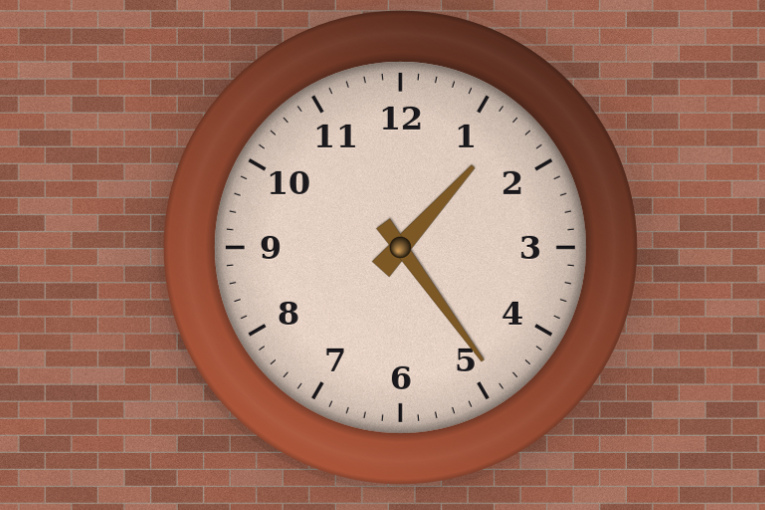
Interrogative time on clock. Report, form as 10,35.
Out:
1,24
